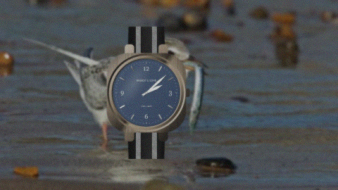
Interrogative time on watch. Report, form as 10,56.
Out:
2,08
